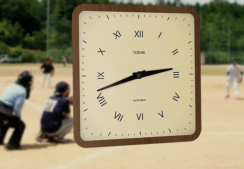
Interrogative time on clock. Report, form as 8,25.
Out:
2,42
